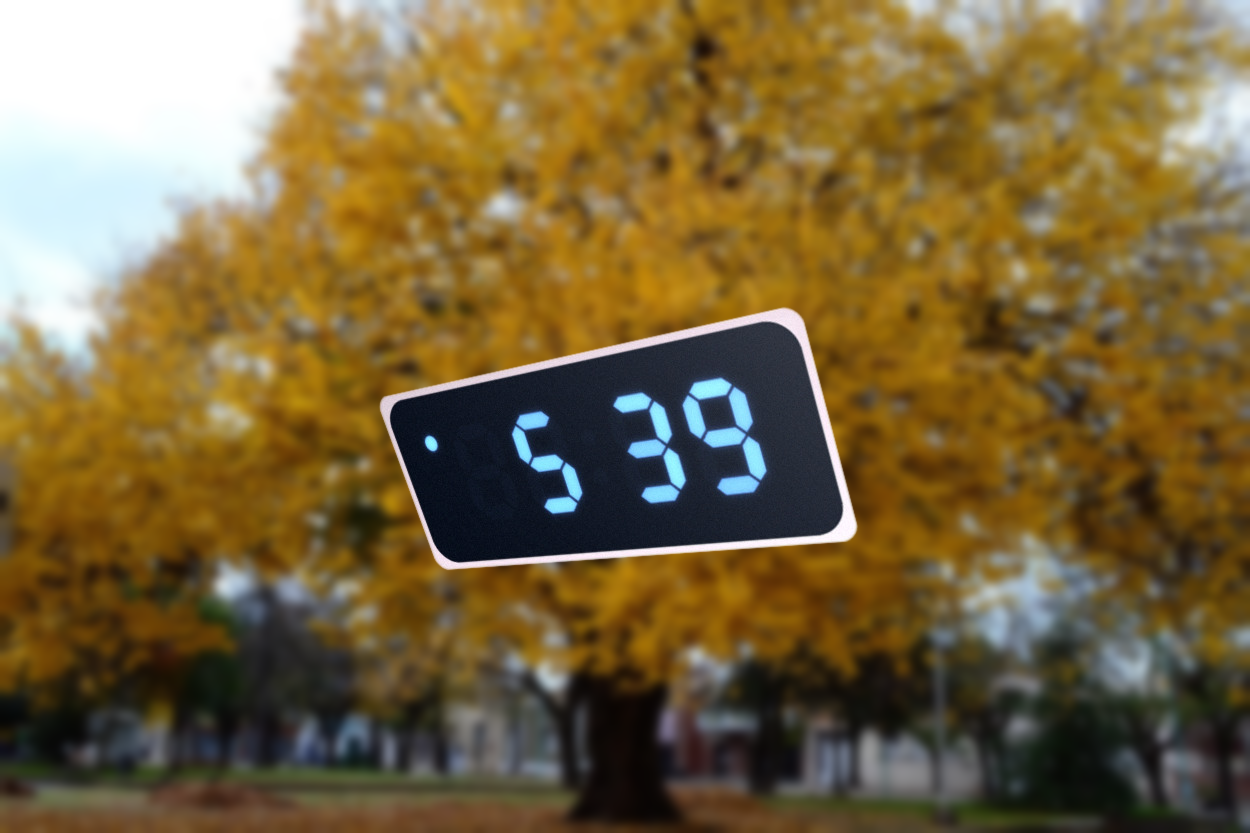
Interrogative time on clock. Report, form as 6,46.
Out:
5,39
